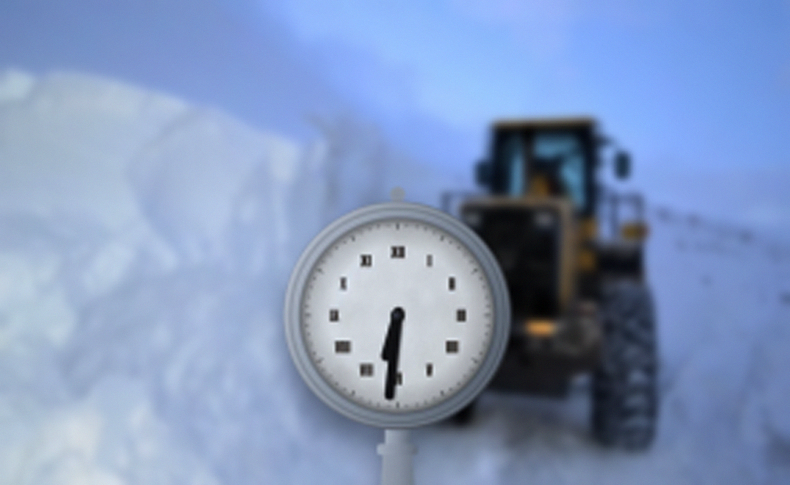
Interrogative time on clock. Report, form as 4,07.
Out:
6,31
